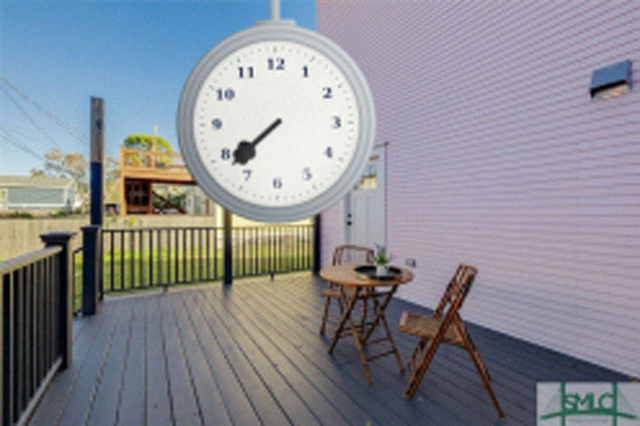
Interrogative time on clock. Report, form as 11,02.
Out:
7,38
